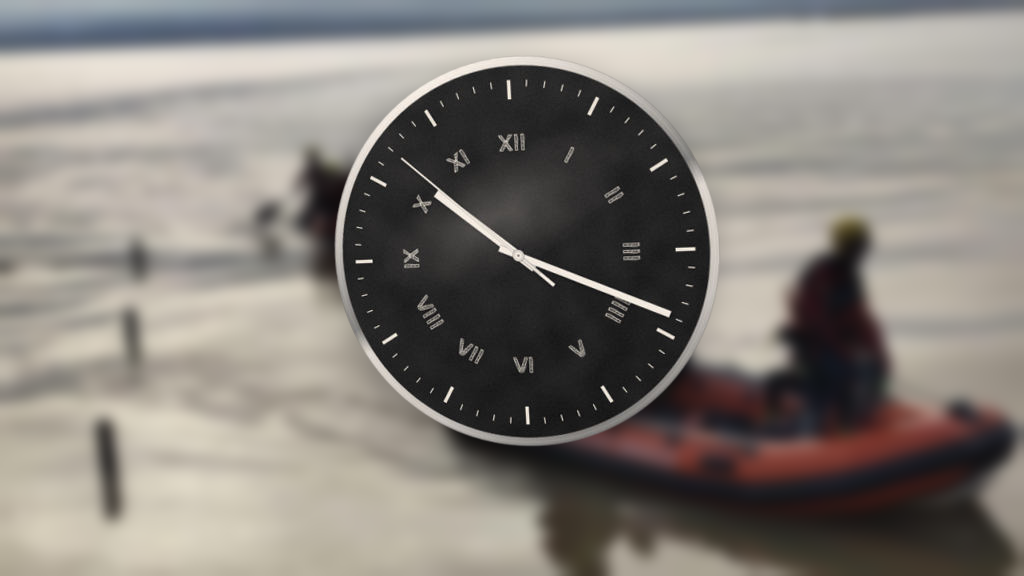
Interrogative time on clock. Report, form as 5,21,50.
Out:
10,18,52
